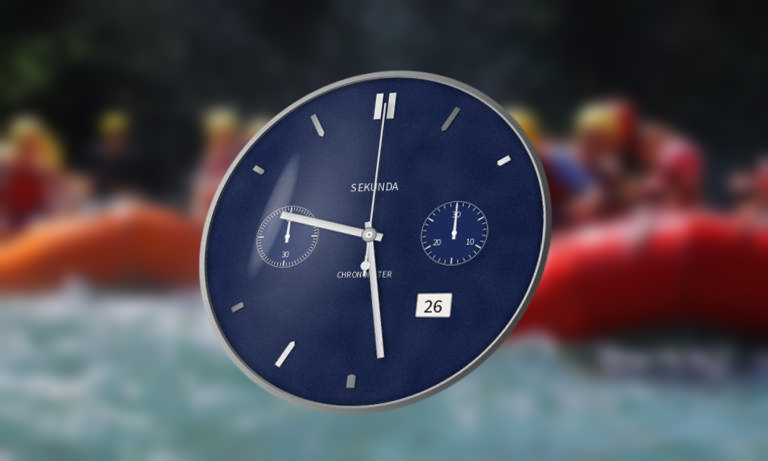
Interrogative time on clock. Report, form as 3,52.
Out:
9,28
